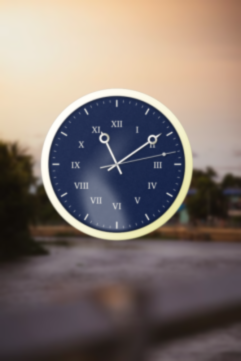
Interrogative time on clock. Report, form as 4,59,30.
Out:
11,09,13
